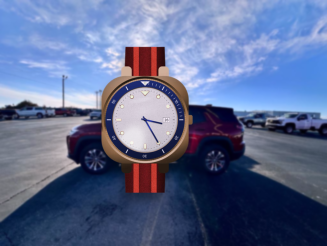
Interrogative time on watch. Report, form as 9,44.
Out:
3,25
